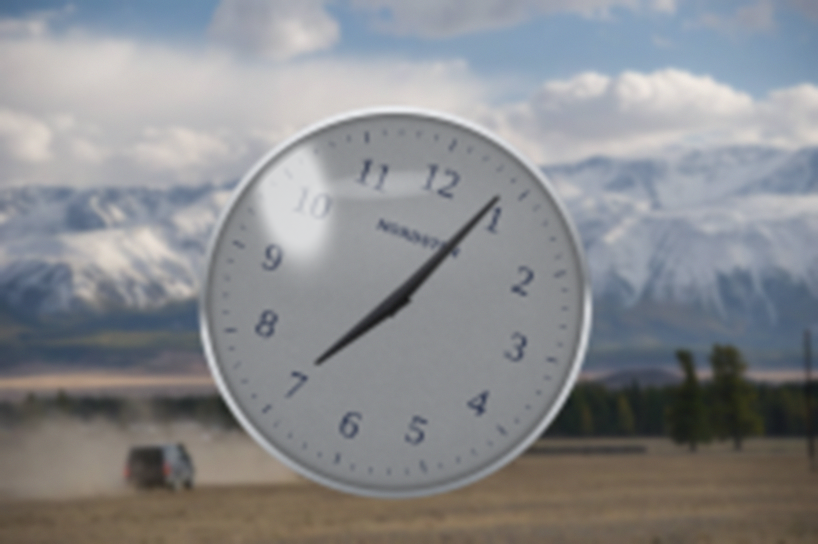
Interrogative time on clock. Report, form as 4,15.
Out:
7,04
